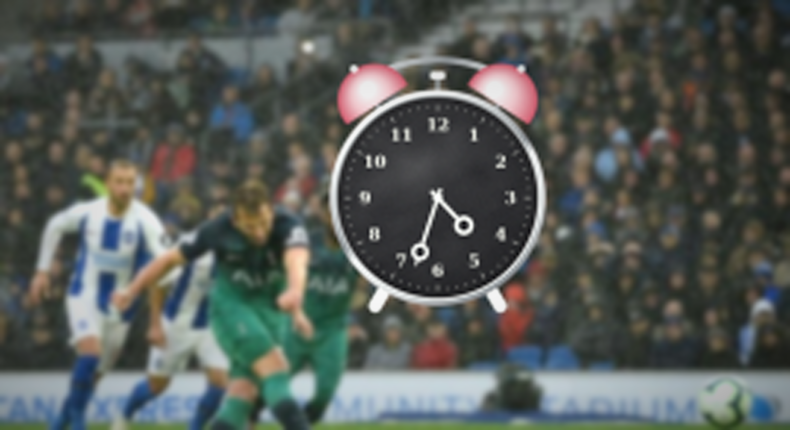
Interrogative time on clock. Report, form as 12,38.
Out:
4,33
